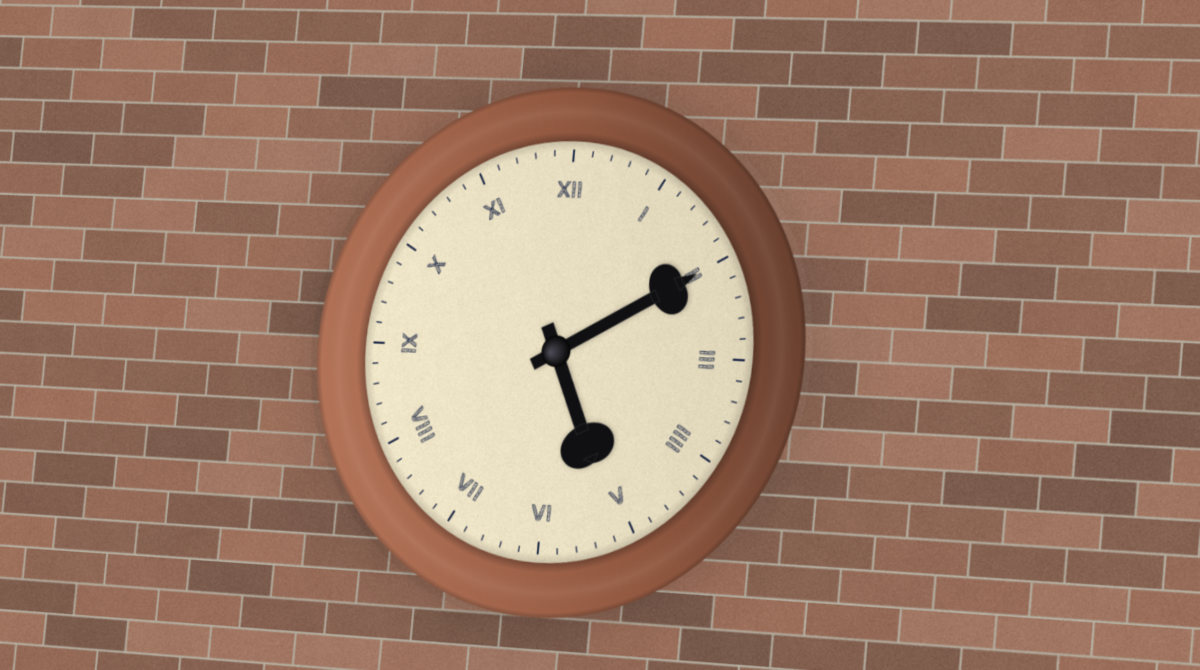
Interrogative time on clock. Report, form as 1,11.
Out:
5,10
